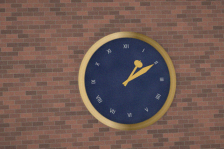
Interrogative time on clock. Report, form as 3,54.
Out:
1,10
